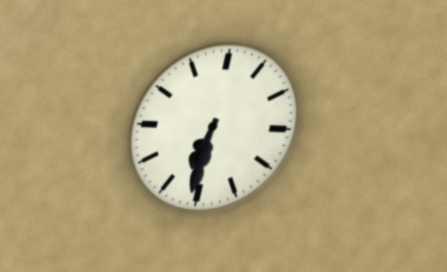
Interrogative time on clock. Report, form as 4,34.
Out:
6,31
